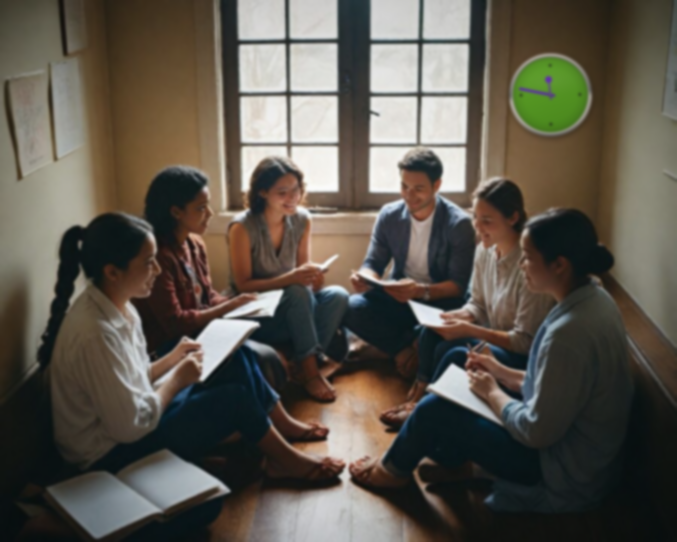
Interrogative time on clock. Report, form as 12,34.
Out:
11,47
